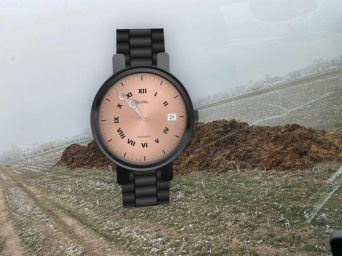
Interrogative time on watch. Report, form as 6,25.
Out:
10,53
